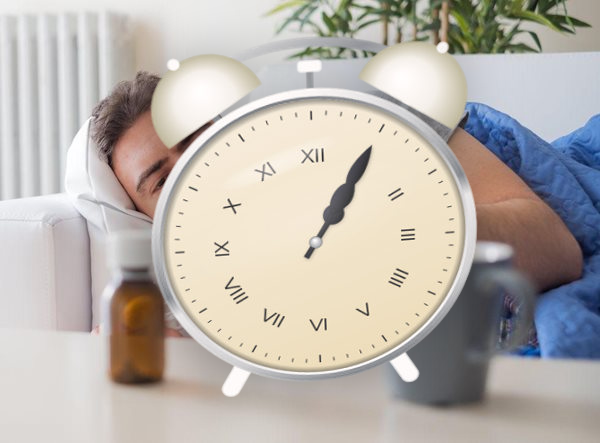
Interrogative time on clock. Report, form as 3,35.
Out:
1,05
